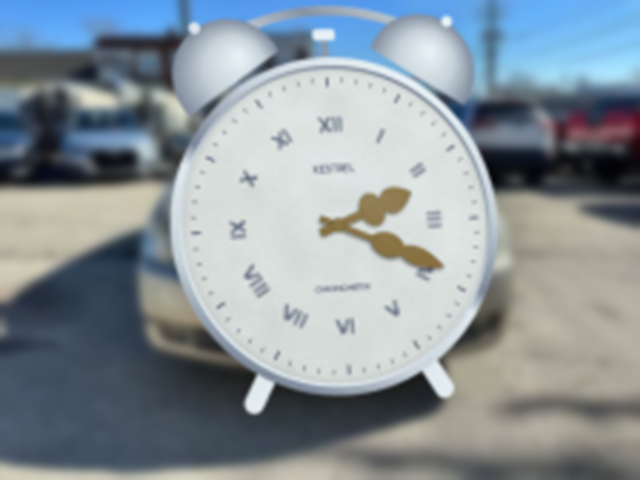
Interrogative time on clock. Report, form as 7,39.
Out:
2,19
